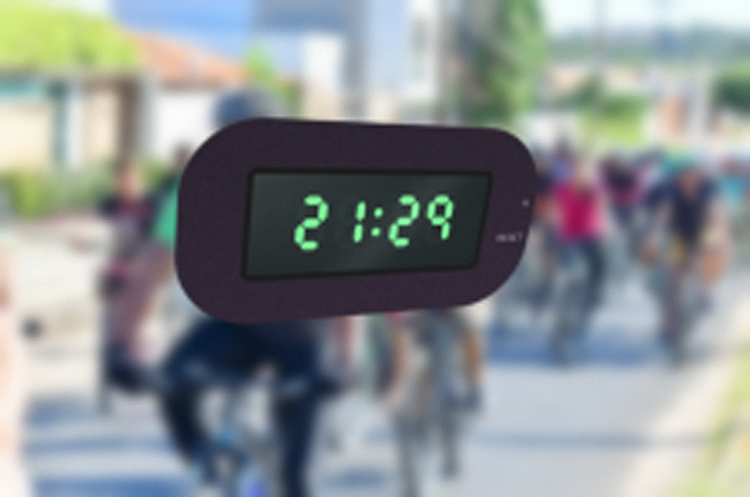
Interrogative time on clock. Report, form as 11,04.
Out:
21,29
